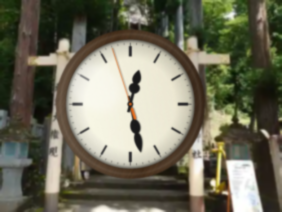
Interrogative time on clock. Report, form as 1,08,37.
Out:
12,27,57
